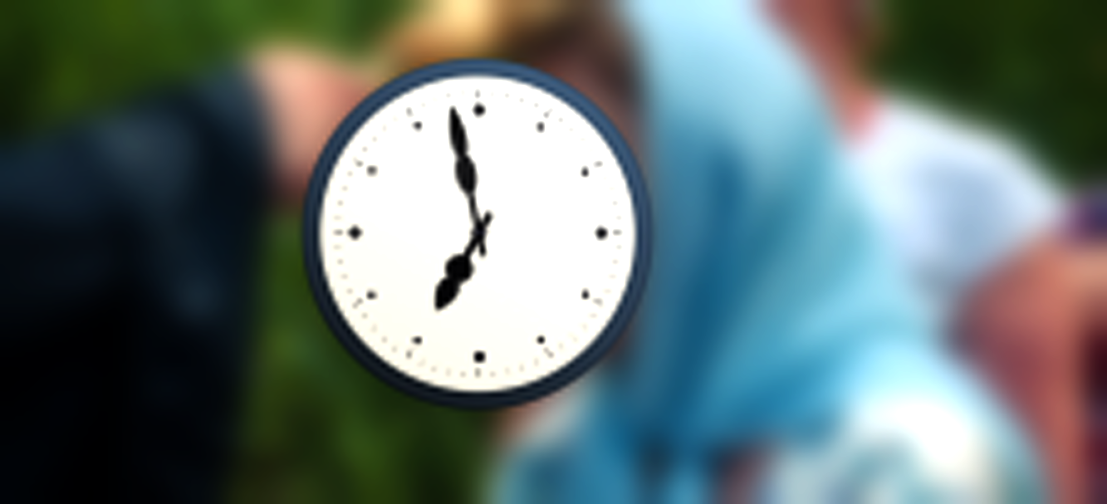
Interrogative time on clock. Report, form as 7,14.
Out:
6,58
